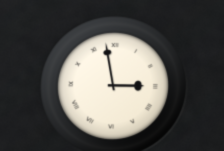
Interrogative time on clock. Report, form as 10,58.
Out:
2,58
